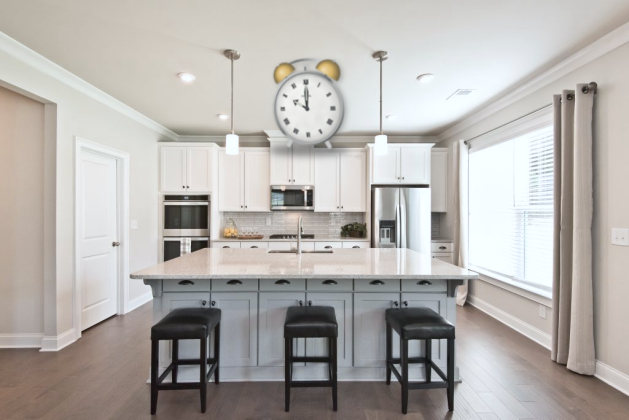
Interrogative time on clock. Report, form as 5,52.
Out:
10,00
